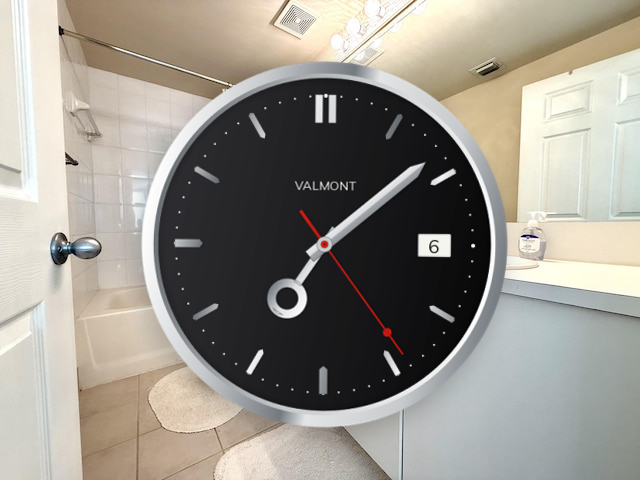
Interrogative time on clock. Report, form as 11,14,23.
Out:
7,08,24
